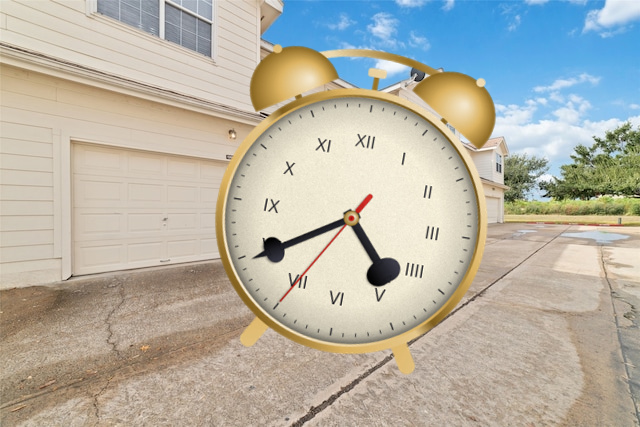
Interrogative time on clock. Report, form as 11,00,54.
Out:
4,39,35
